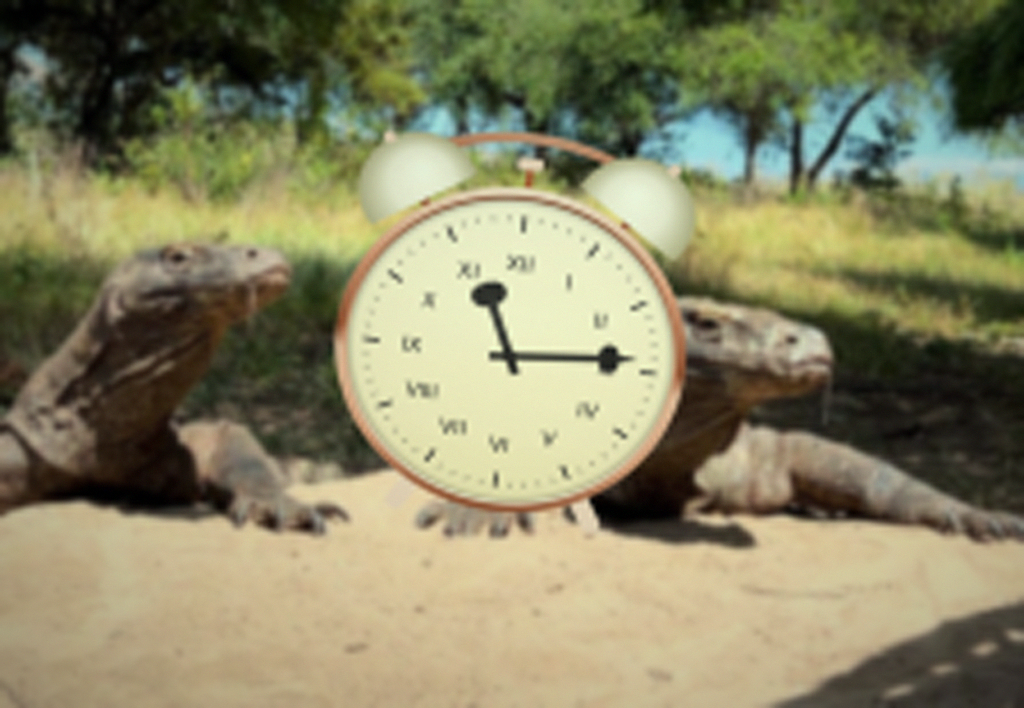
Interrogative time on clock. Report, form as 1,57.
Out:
11,14
